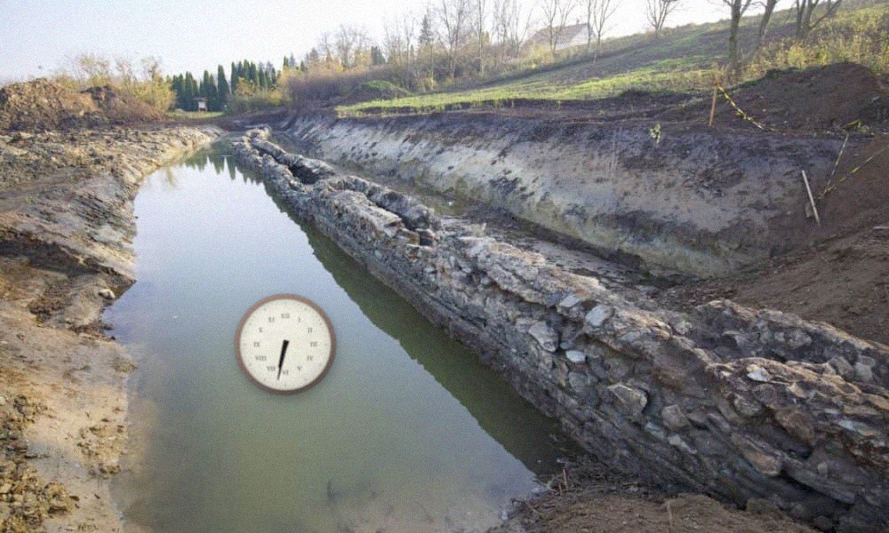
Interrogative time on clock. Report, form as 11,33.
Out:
6,32
